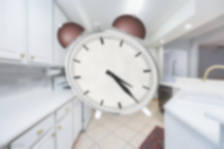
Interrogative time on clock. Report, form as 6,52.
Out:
4,25
